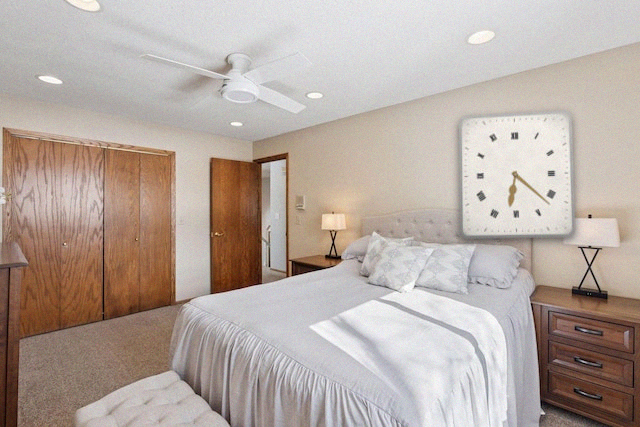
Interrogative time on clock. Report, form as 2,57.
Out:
6,22
